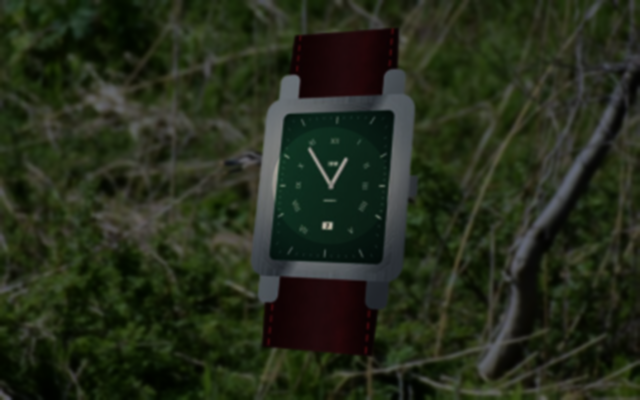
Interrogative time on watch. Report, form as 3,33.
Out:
12,54
